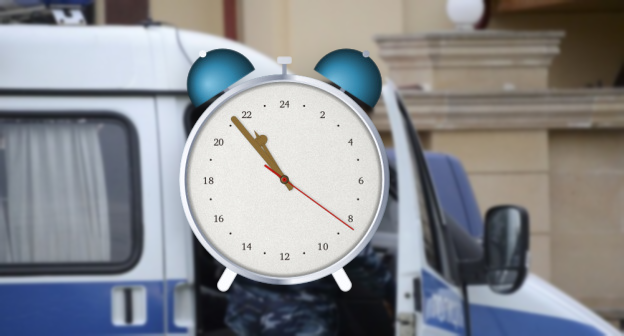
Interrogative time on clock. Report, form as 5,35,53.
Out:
21,53,21
